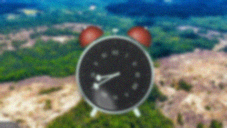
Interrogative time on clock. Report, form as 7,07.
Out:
8,40
